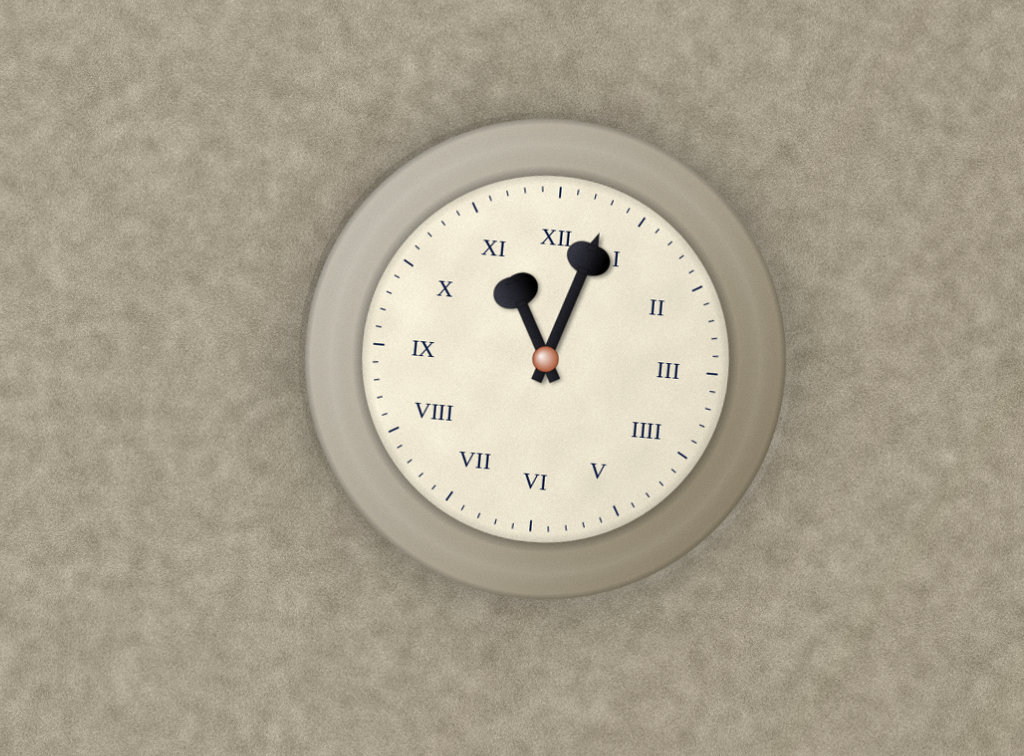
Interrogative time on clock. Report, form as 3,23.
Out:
11,03
